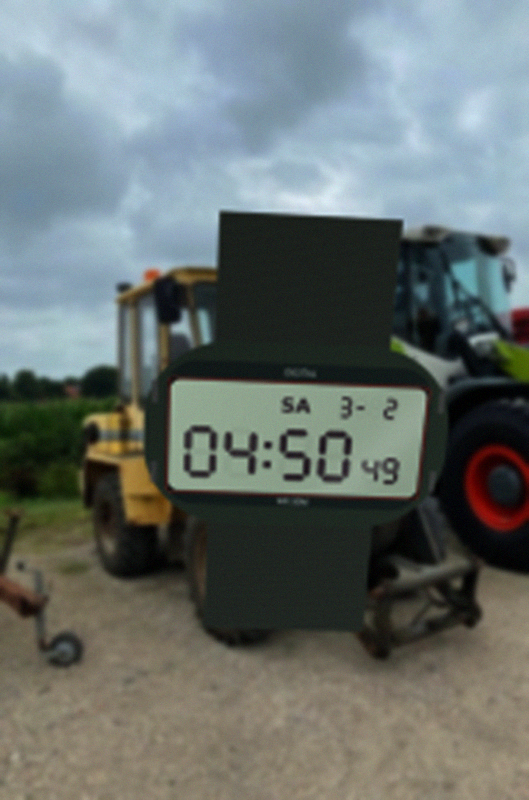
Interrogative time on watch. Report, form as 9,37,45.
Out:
4,50,49
